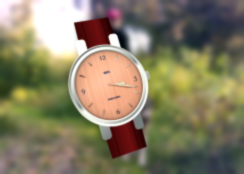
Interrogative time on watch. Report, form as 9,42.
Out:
3,18
